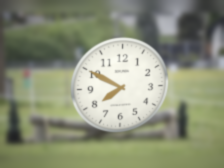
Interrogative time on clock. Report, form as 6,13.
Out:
7,50
